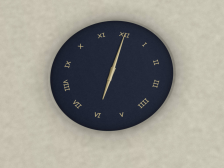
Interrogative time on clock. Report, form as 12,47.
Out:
6,00
